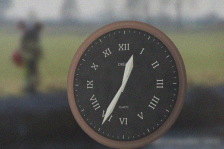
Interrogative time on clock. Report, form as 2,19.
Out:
12,35
